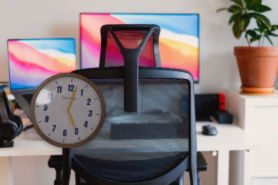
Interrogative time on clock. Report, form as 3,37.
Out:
5,02
